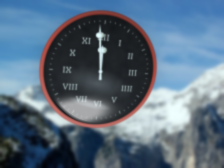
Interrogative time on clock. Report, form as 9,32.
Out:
11,59
